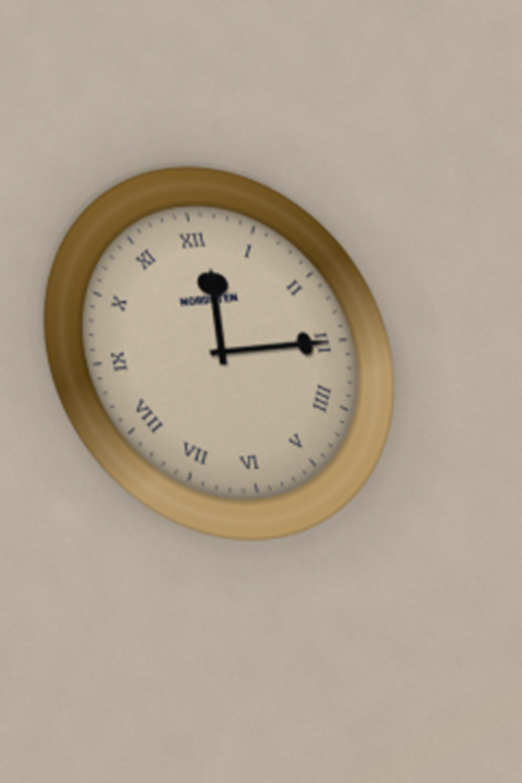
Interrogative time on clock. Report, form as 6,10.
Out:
12,15
